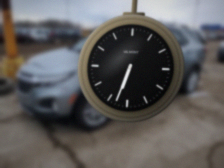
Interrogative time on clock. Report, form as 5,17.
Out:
6,33
